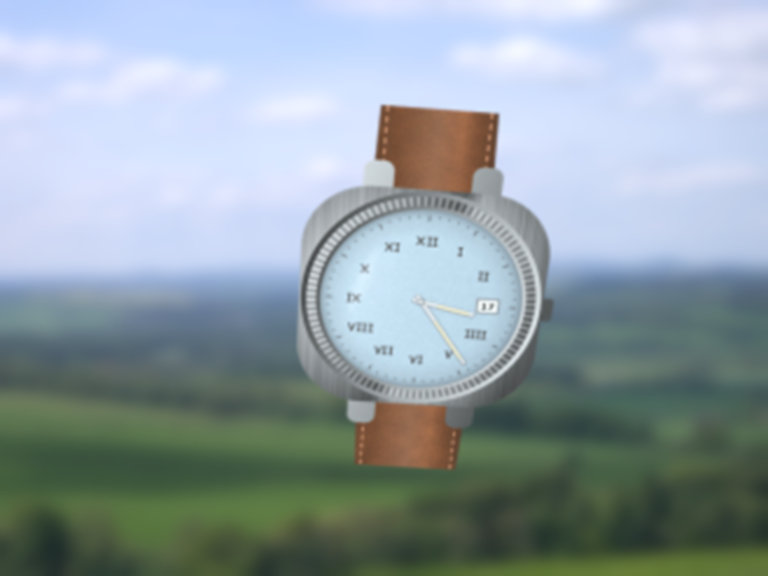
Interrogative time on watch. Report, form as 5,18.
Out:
3,24
